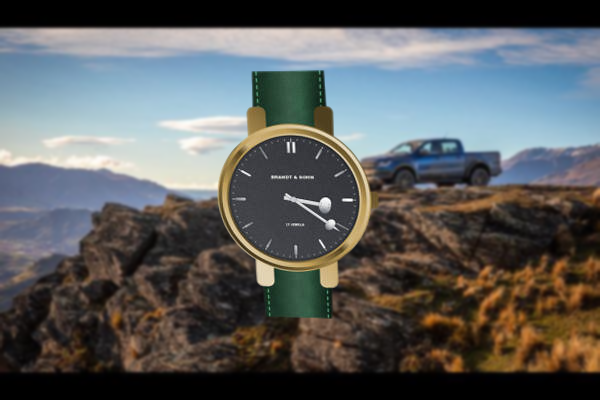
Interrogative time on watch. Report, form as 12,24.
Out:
3,21
